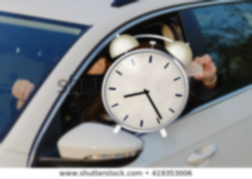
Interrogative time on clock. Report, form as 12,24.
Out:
8,24
